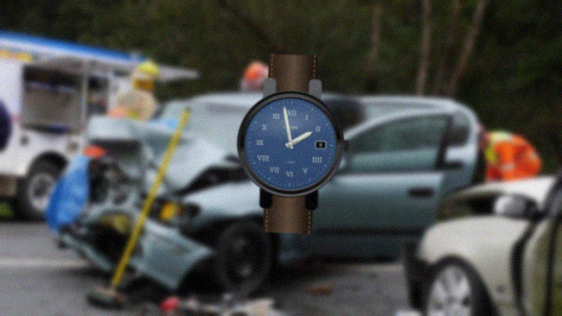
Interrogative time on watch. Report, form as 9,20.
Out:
1,58
